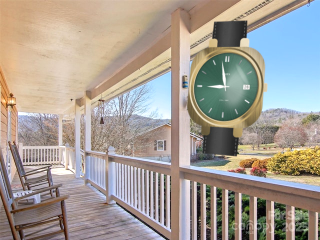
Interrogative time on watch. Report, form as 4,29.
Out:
8,58
